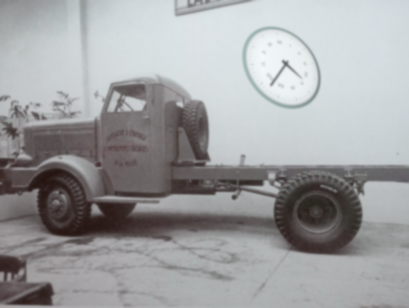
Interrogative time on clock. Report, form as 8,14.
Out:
4,38
